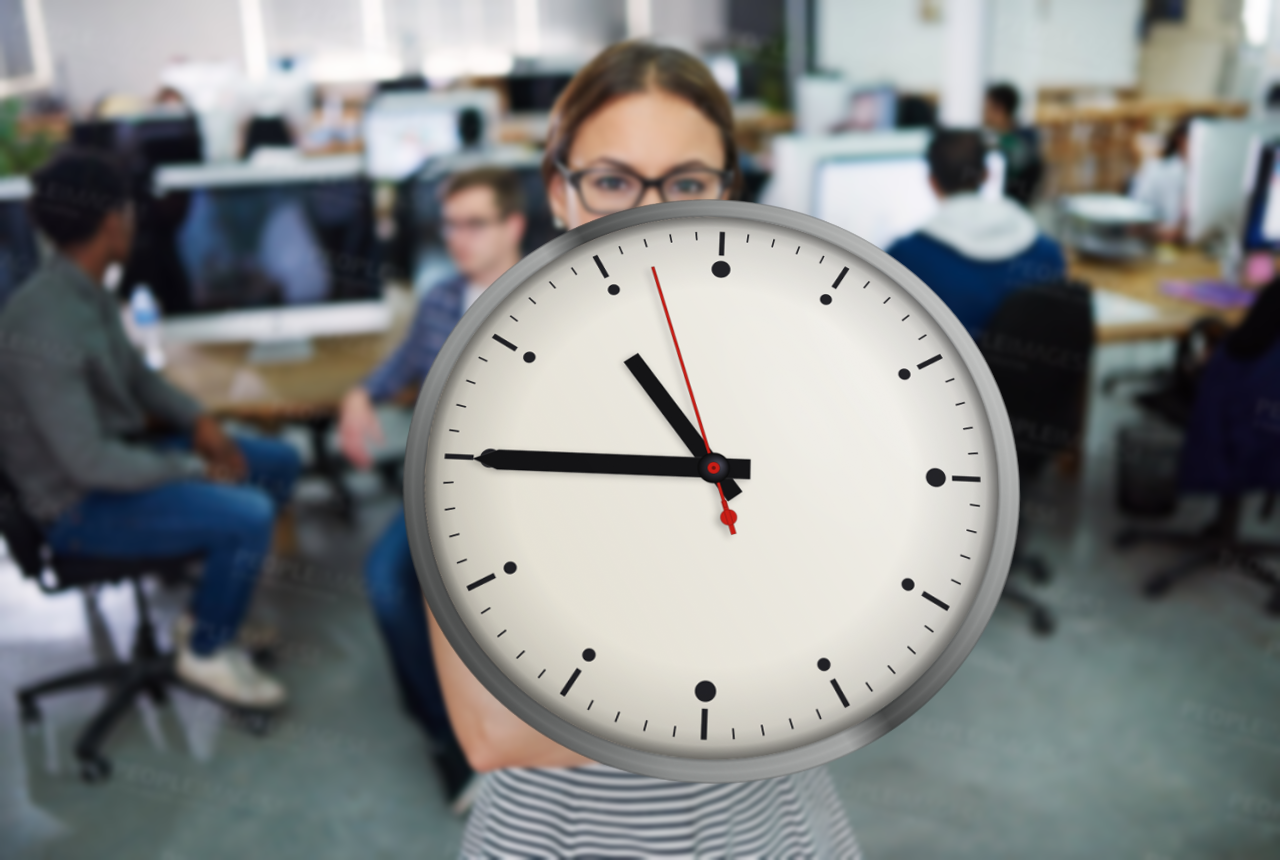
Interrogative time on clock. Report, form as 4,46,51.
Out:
10,44,57
